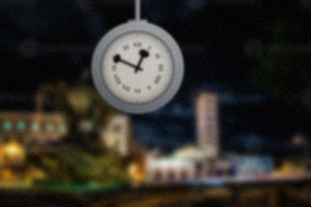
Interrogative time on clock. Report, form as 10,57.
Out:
12,49
